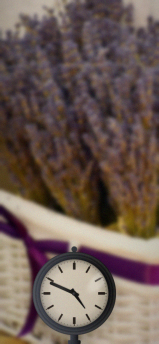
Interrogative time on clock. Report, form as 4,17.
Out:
4,49
